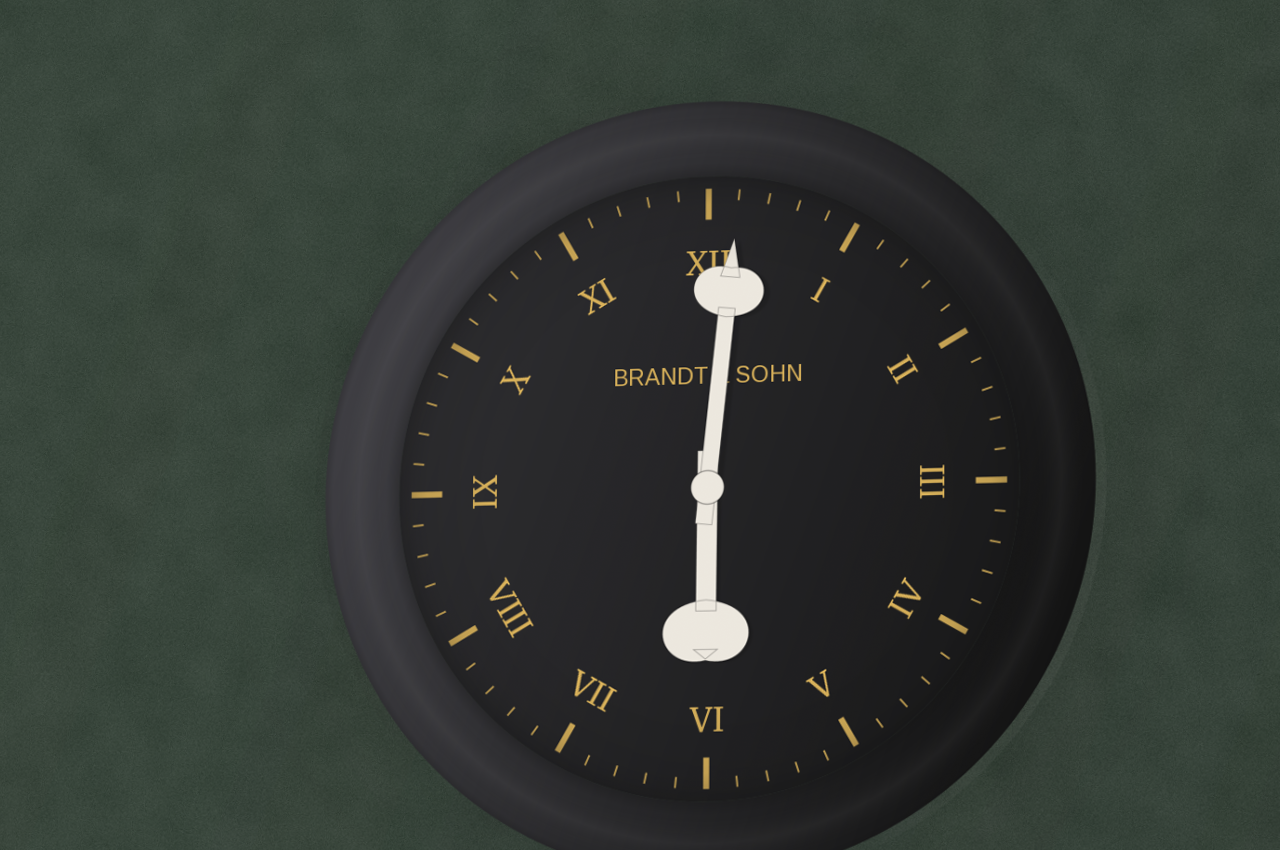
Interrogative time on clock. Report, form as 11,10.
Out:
6,01
